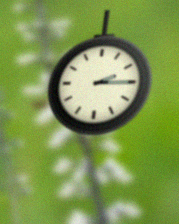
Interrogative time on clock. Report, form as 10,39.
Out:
2,15
